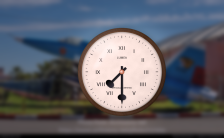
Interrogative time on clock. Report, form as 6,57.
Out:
7,30
